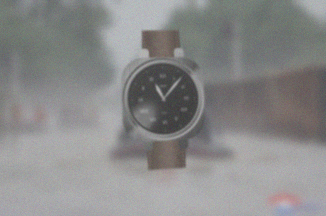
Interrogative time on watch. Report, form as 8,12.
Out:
11,07
